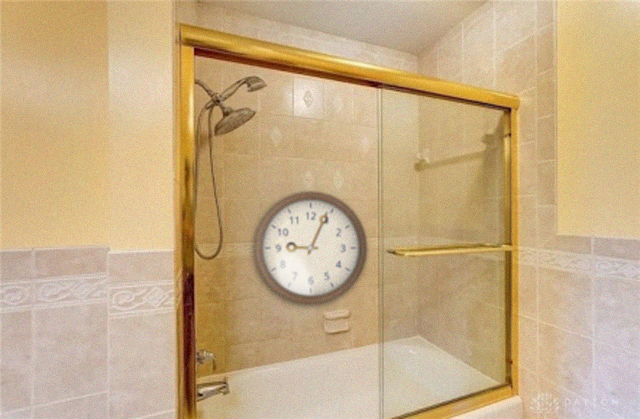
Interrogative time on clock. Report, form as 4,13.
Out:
9,04
